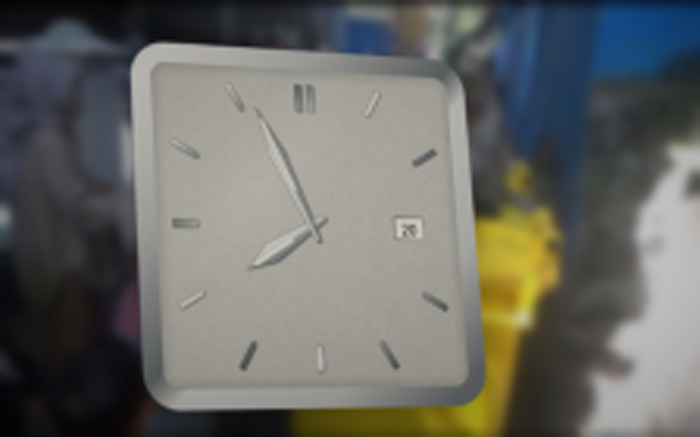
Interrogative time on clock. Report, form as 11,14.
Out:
7,56
